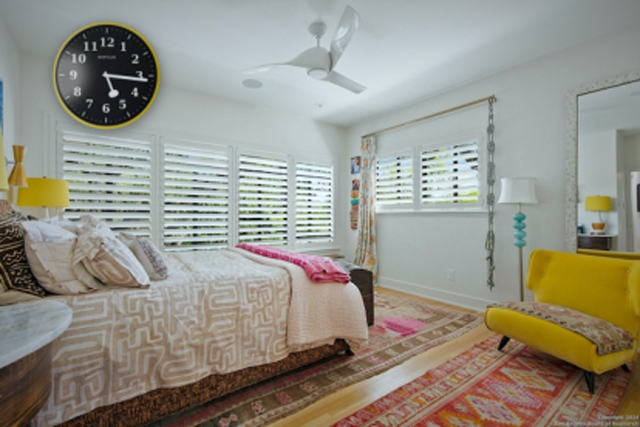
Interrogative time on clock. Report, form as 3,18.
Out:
5,16
